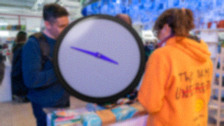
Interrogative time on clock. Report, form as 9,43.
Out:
3,48
